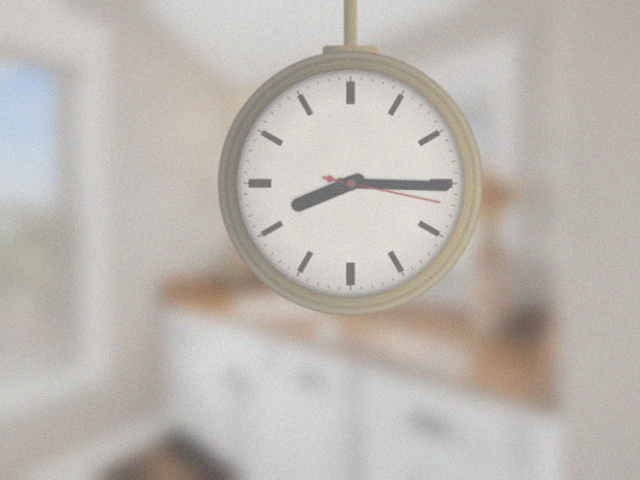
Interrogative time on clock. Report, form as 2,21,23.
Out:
8,15,17
